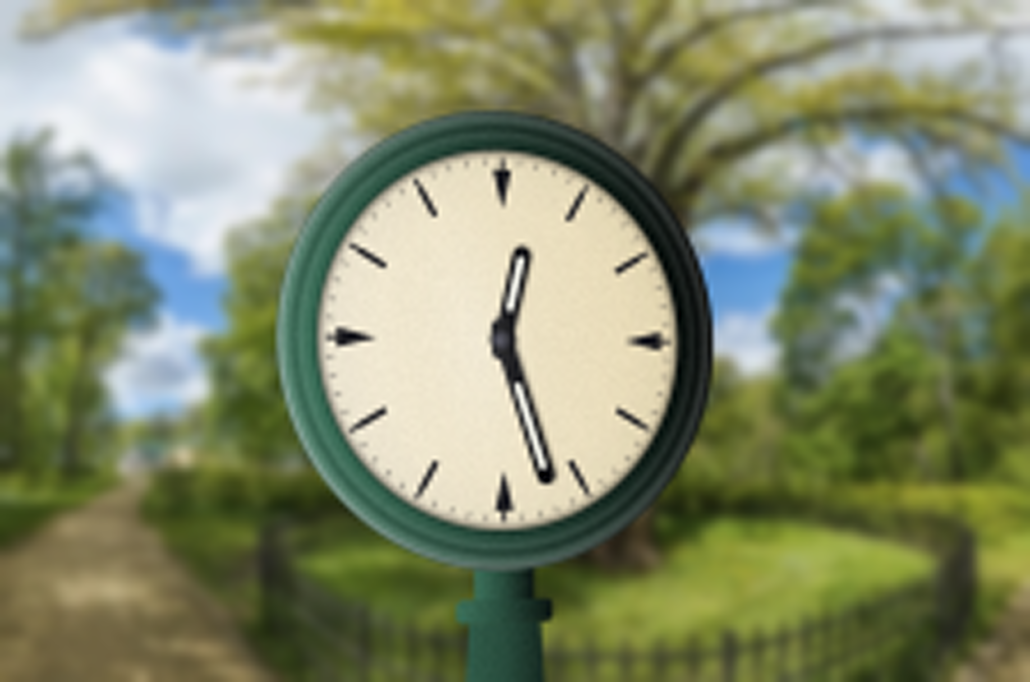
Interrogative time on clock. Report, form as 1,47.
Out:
12,27
